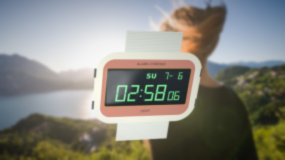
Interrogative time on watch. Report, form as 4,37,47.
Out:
2,58,06
